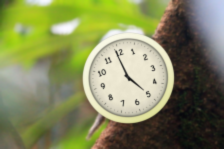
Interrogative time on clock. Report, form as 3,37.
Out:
4,59
